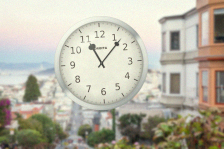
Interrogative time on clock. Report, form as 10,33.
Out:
11,07
